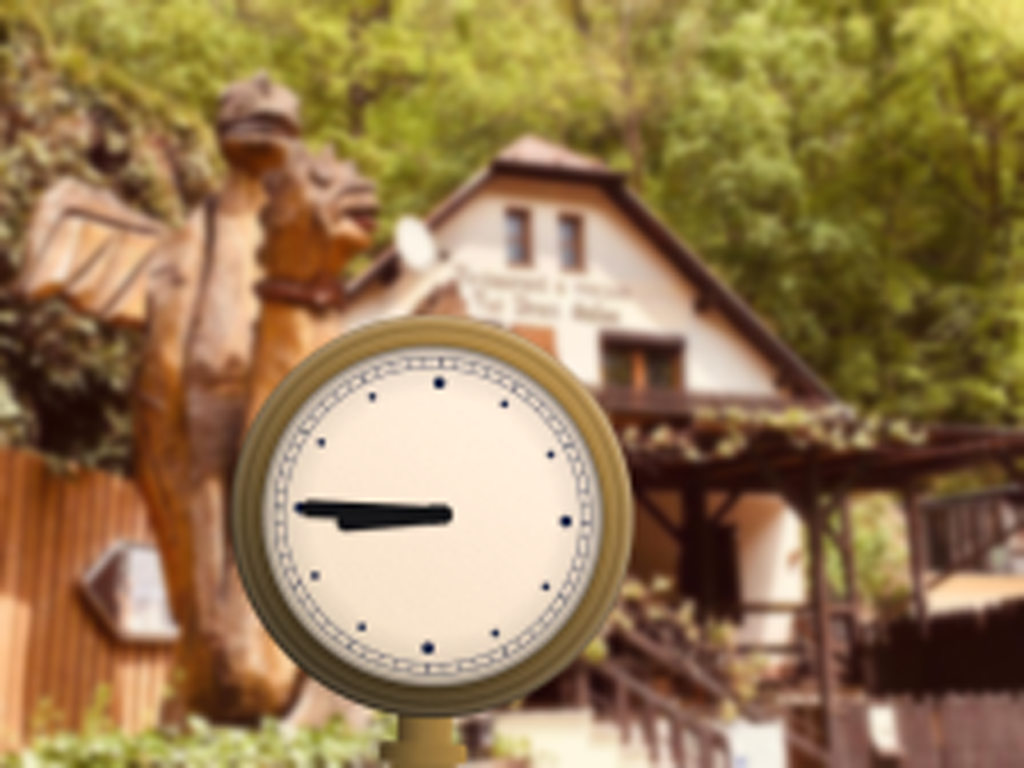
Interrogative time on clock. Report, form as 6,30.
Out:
8,45
